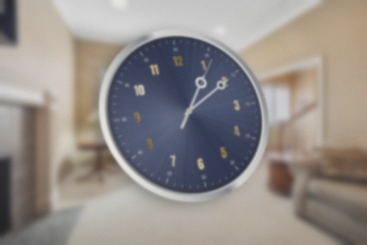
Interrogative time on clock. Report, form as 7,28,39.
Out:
1,10,06
